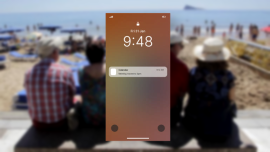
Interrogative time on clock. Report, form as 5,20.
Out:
9,48
